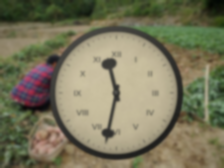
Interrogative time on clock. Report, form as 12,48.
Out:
11,32
